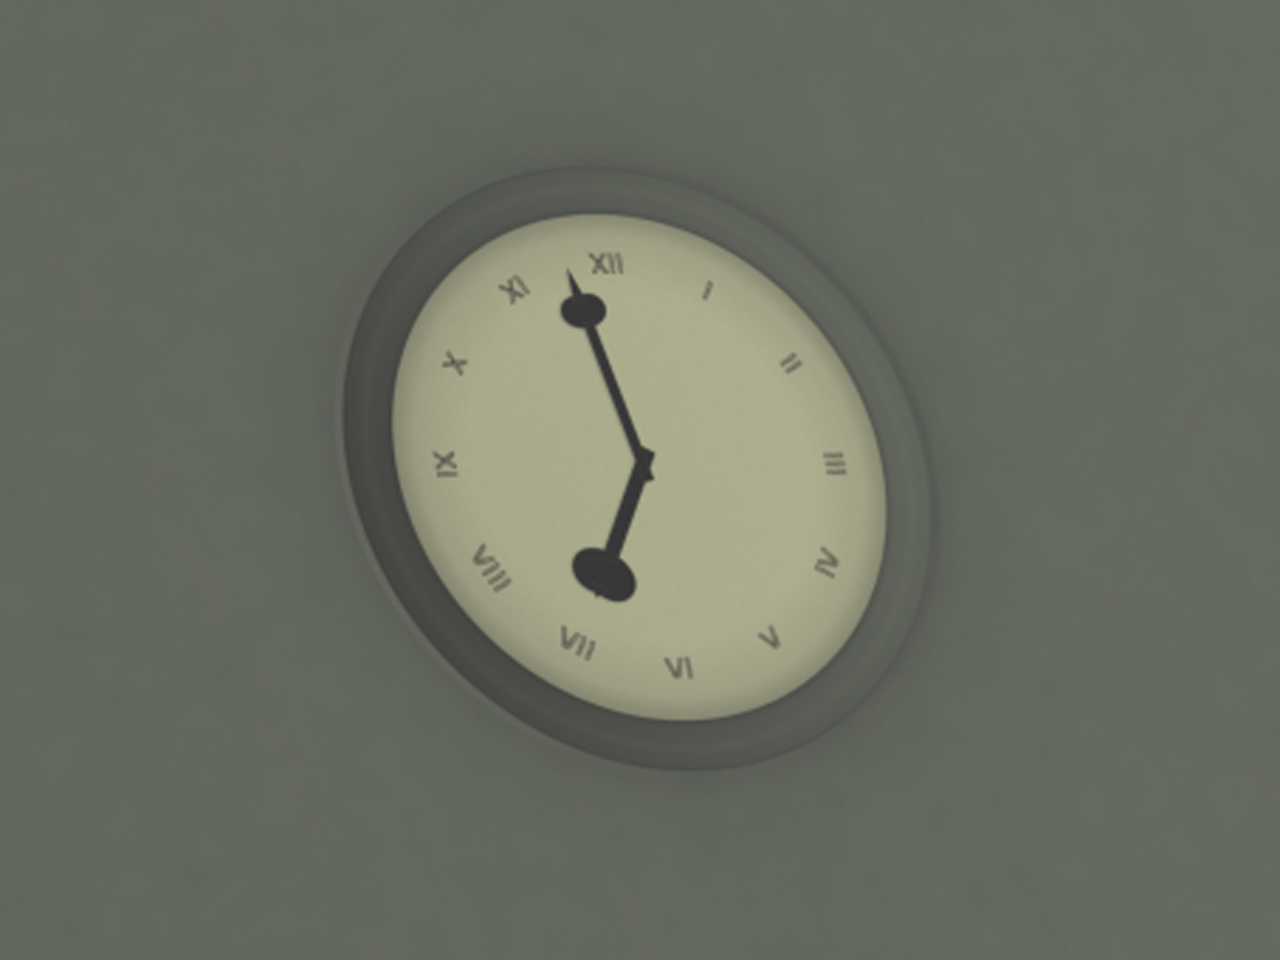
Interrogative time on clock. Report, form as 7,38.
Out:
6,58
